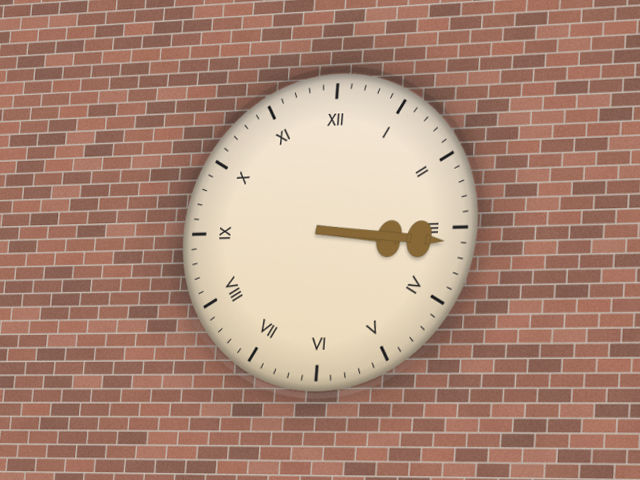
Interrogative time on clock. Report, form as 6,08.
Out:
3,16
